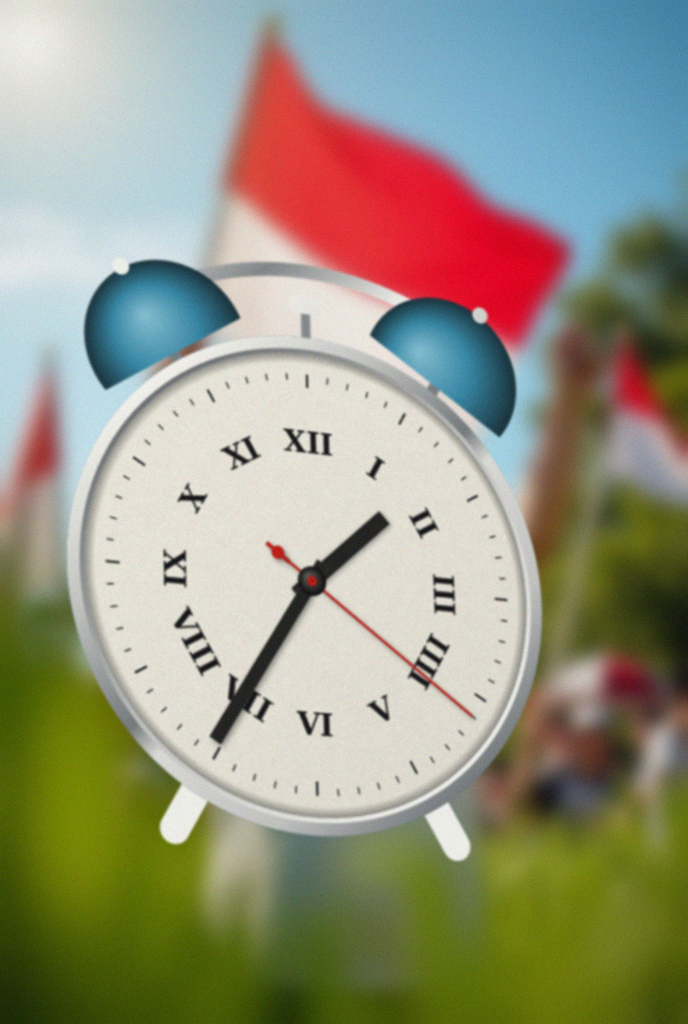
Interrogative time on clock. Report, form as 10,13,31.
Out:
1,35,21
